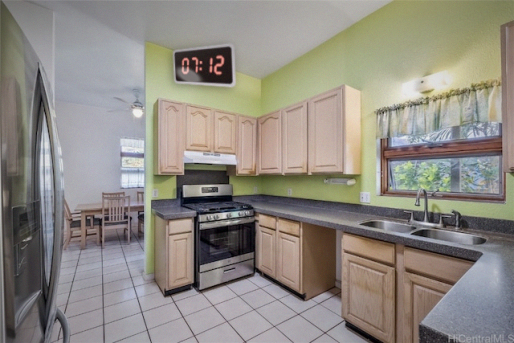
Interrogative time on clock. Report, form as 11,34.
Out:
7,12
